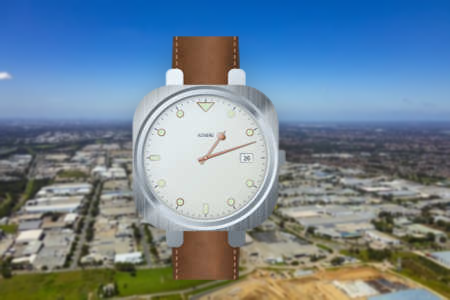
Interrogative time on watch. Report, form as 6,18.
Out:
1,12
